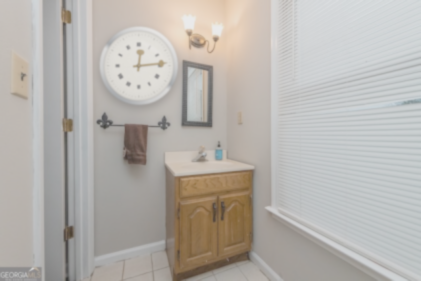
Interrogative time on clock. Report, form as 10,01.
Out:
12,14
